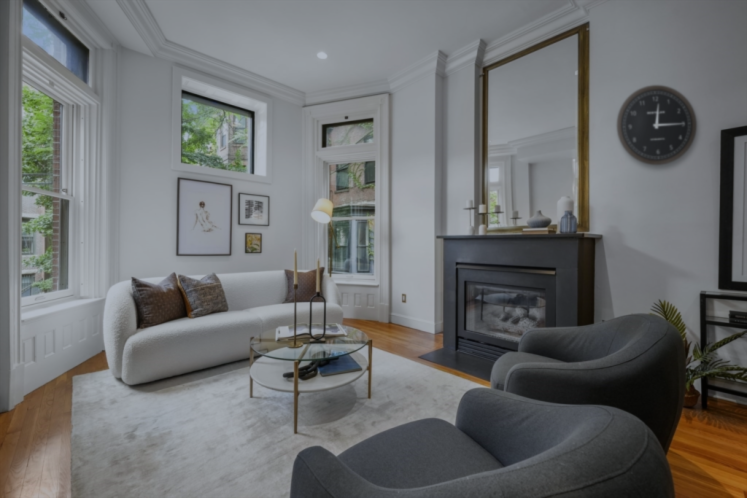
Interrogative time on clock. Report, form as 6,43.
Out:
12,15
